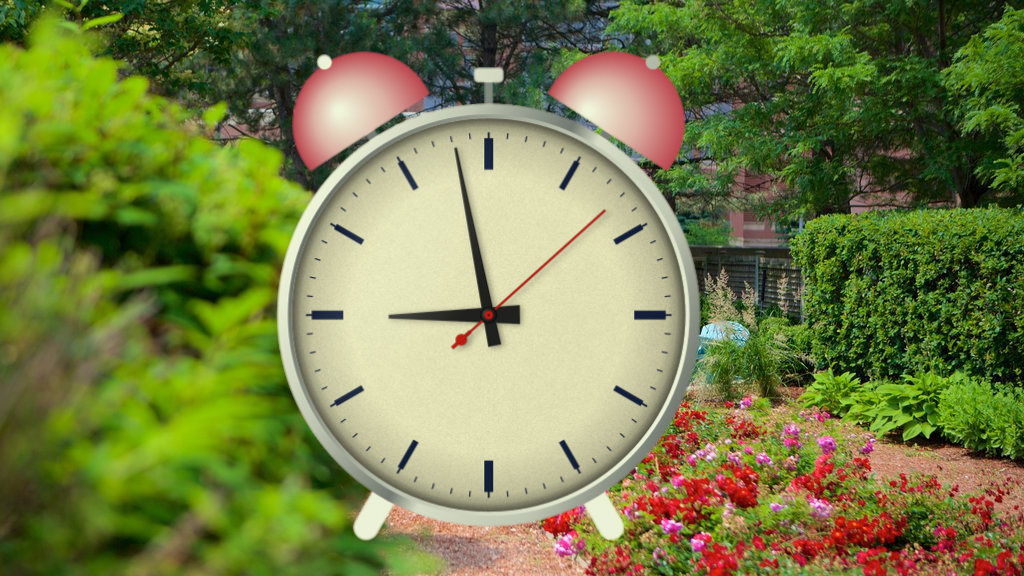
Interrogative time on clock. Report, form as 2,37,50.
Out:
8,58,08
